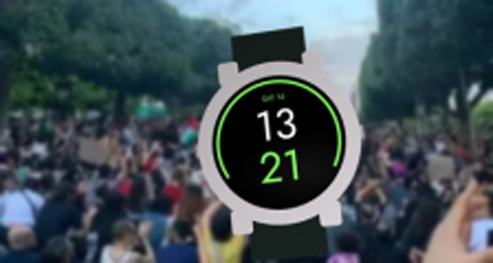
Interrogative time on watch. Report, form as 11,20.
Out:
13,21
